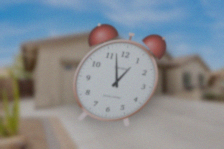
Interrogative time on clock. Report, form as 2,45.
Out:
12,57
